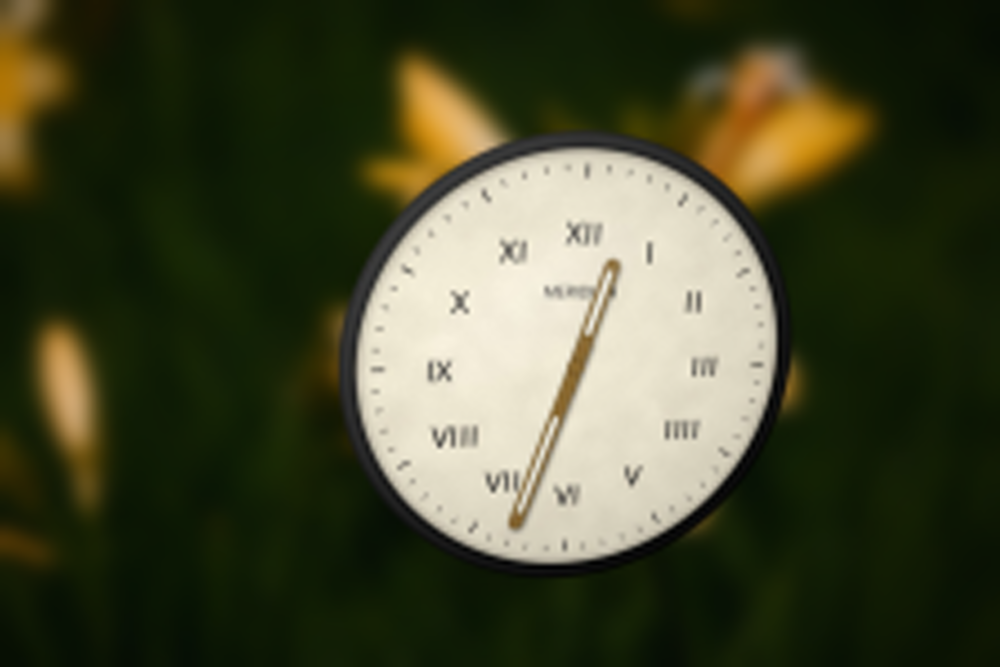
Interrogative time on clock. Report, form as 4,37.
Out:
12,33
